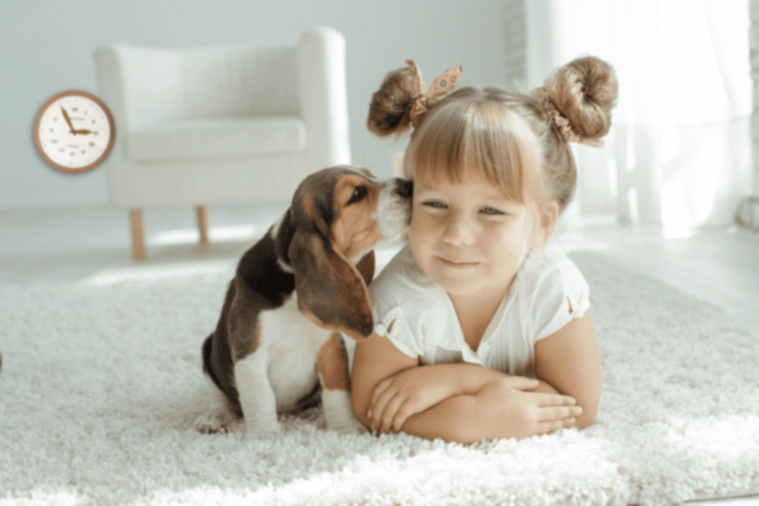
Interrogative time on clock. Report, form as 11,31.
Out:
2,55
